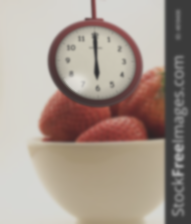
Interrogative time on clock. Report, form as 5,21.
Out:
6,00
